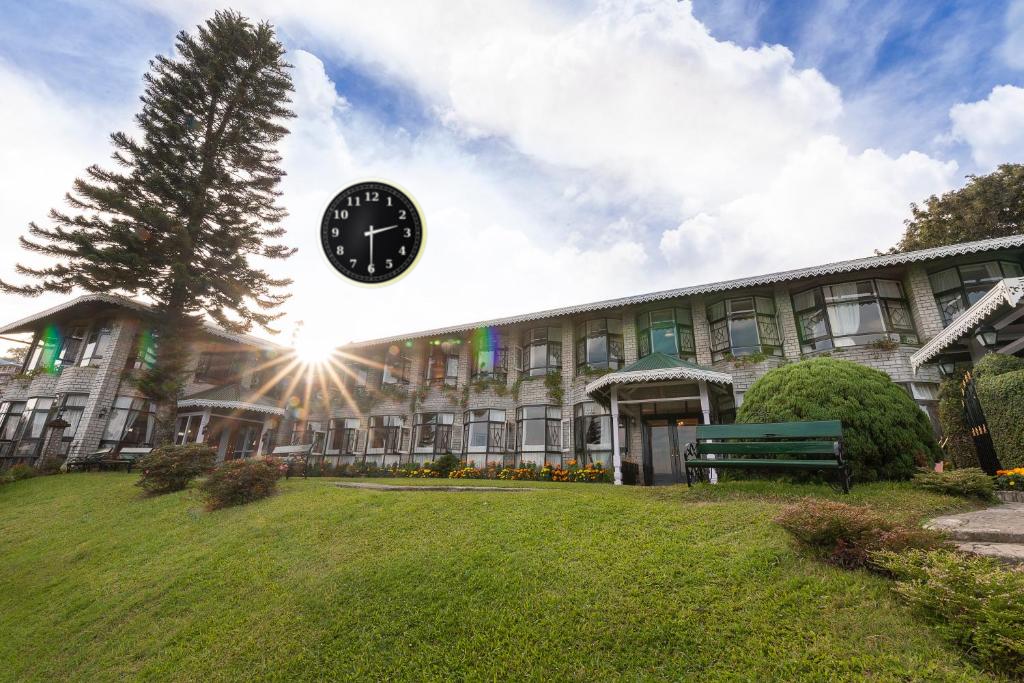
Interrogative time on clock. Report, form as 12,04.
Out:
2,30
